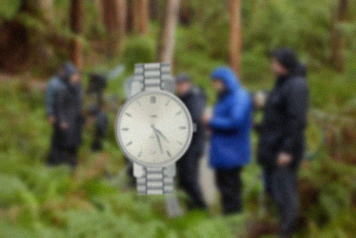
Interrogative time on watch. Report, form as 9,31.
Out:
4,27
